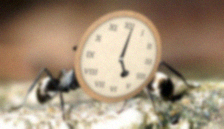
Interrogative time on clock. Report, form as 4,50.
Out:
5,01
